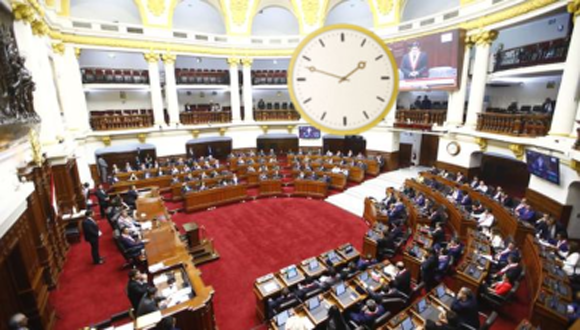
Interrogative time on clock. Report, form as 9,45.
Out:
1,48
